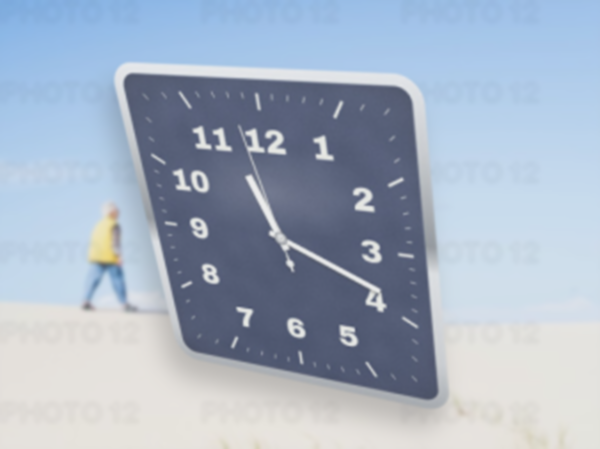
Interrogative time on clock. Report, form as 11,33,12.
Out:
11,18,58
